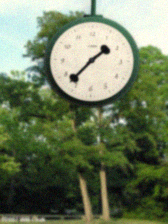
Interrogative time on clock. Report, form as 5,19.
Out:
1,37
